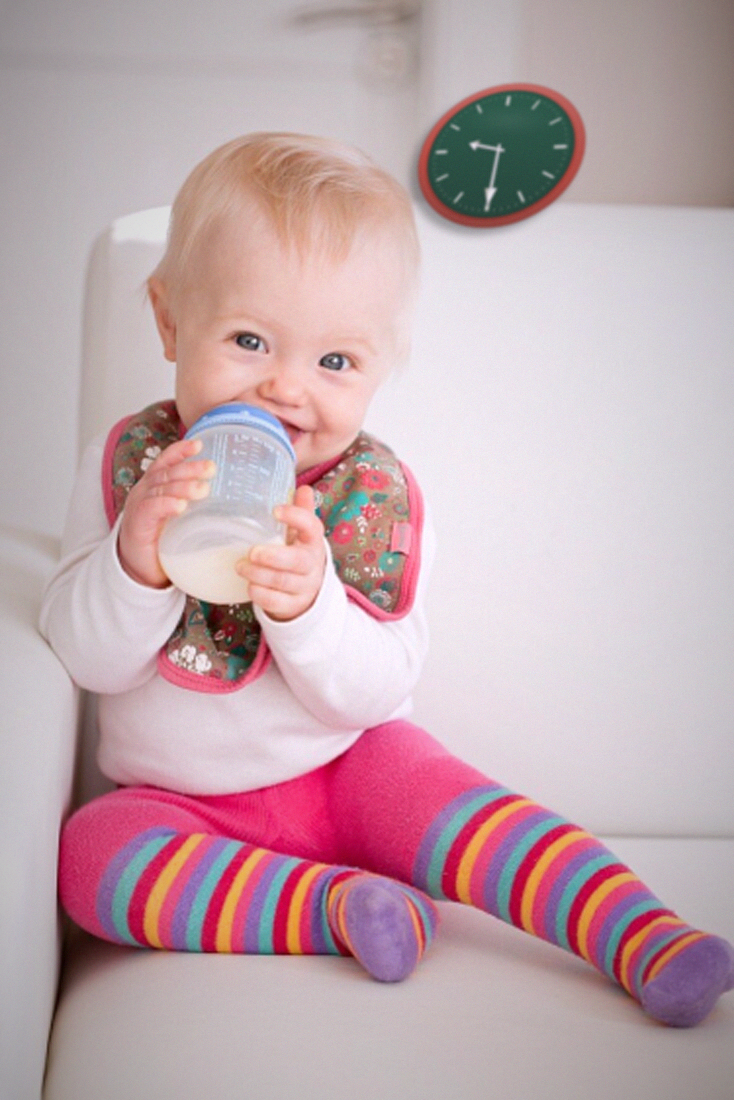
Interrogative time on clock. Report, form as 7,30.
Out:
9,30
